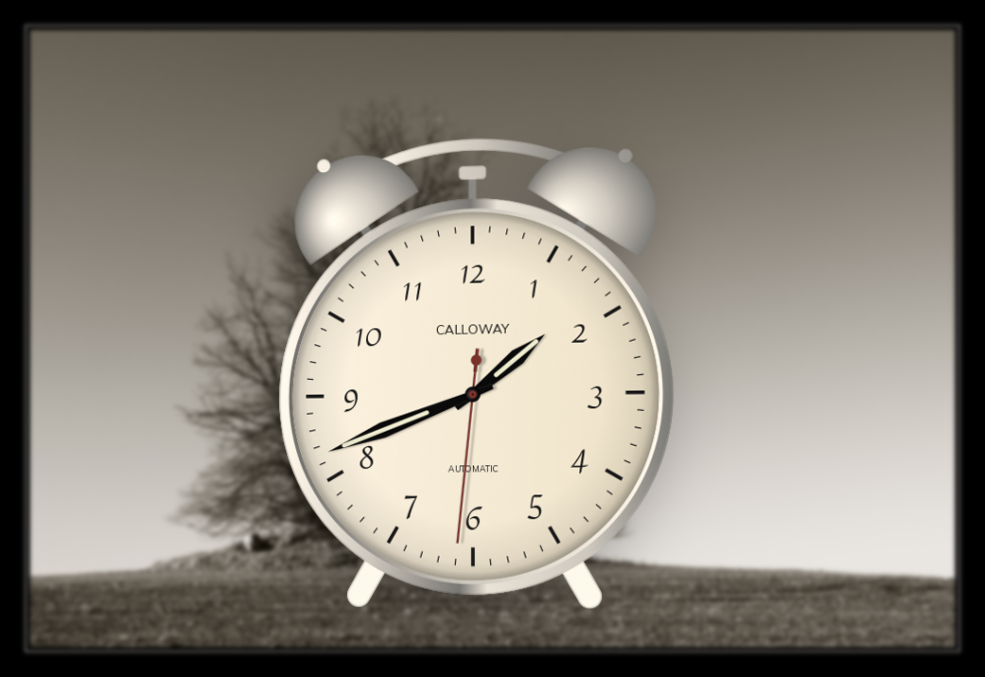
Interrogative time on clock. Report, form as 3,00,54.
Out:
1,41,31
